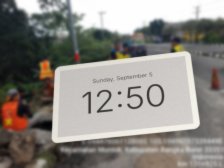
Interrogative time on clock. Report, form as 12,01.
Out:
12,50
